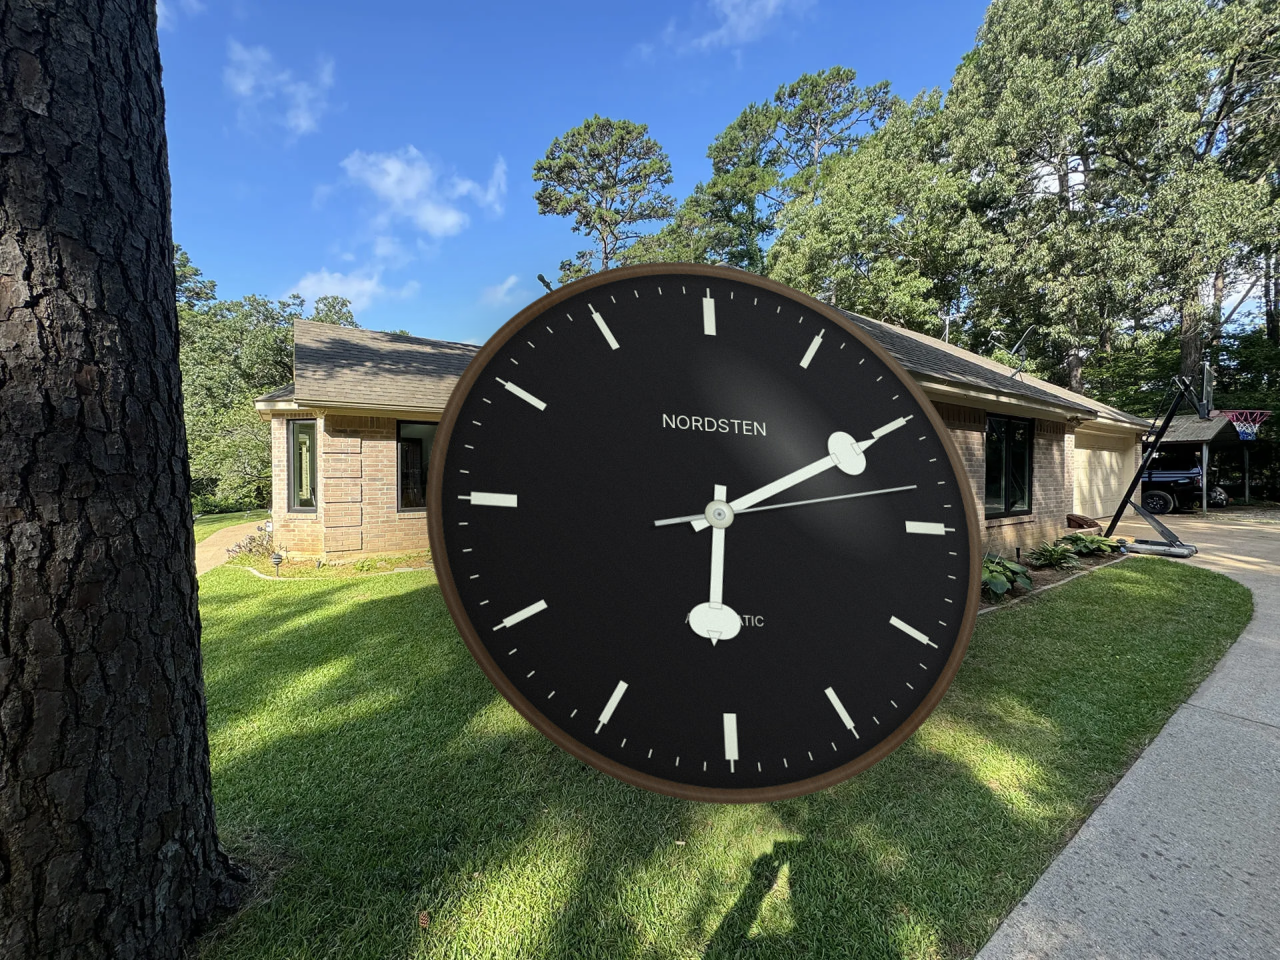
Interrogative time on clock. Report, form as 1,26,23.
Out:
6,10,13
